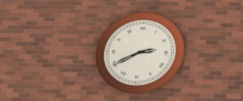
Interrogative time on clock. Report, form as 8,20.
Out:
2,40
